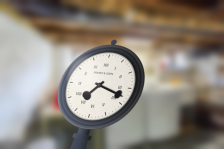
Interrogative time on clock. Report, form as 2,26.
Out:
7,18
